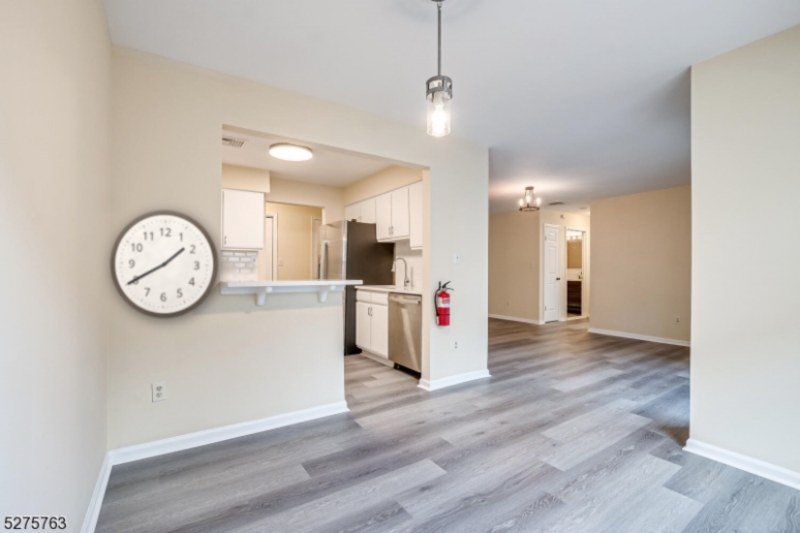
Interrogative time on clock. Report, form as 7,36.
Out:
1,40
